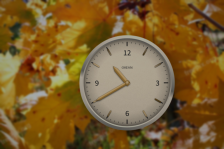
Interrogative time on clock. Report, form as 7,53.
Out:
10,40
